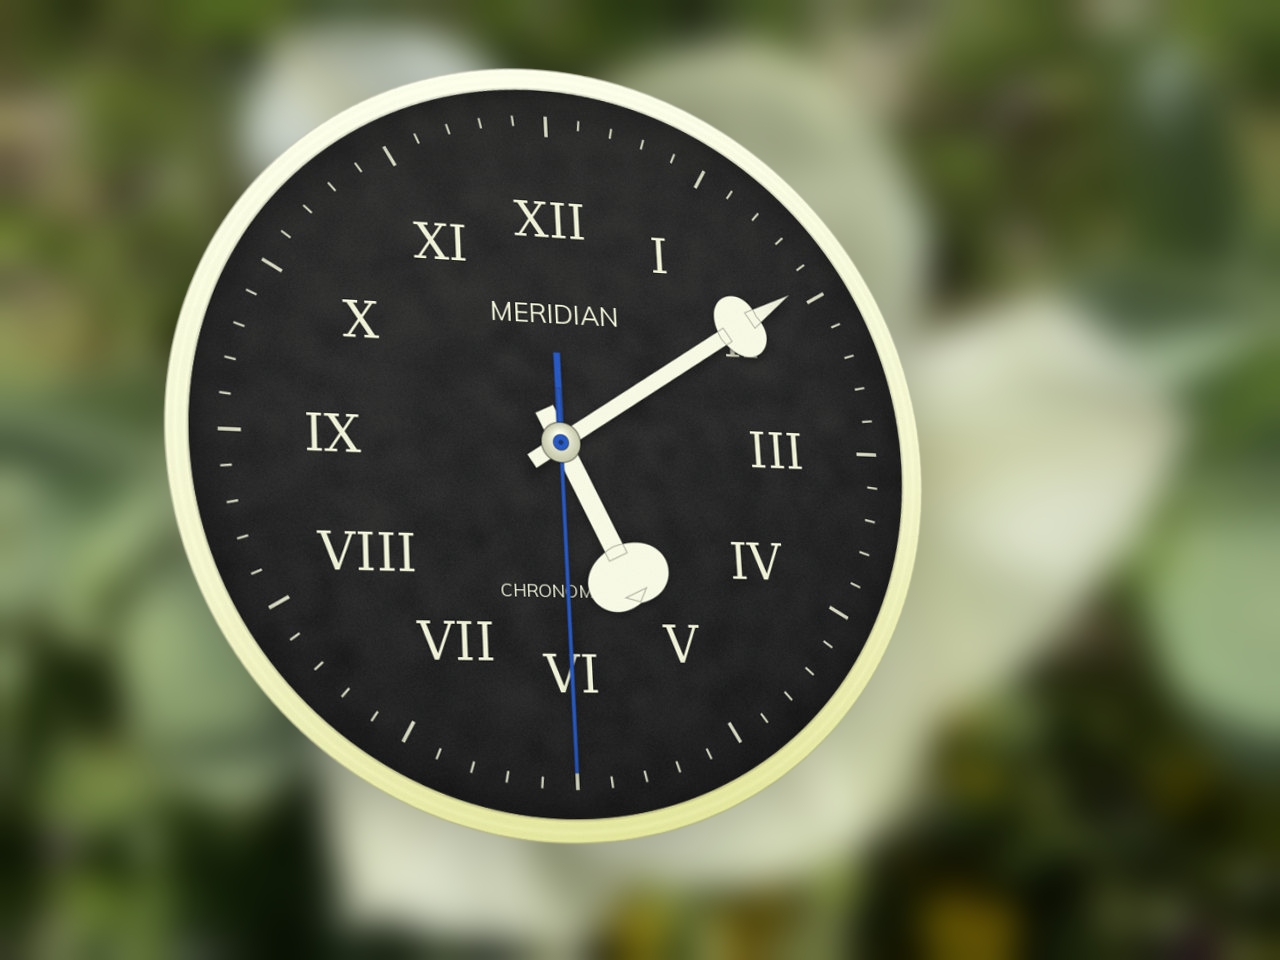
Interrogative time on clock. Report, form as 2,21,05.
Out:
5,09,30
